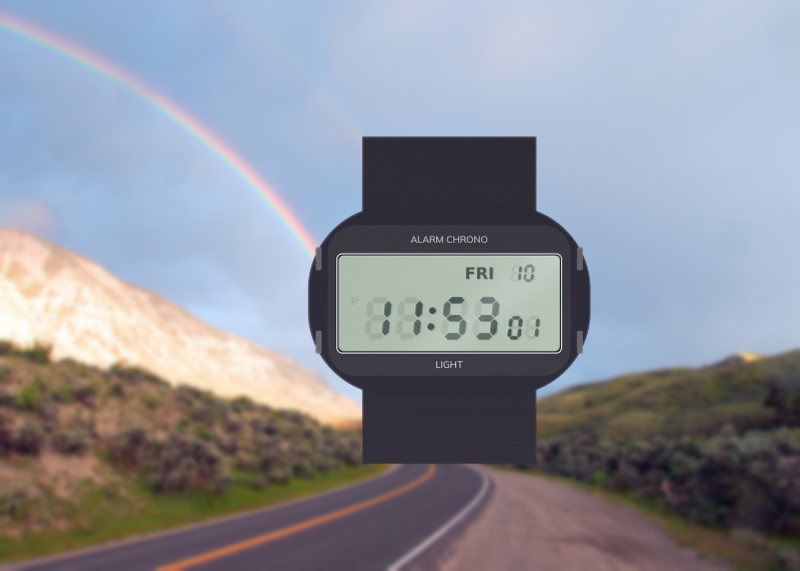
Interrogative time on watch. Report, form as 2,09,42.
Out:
11,53,01
